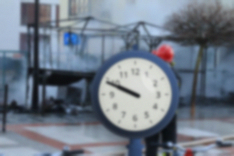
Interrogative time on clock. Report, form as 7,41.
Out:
9,49
